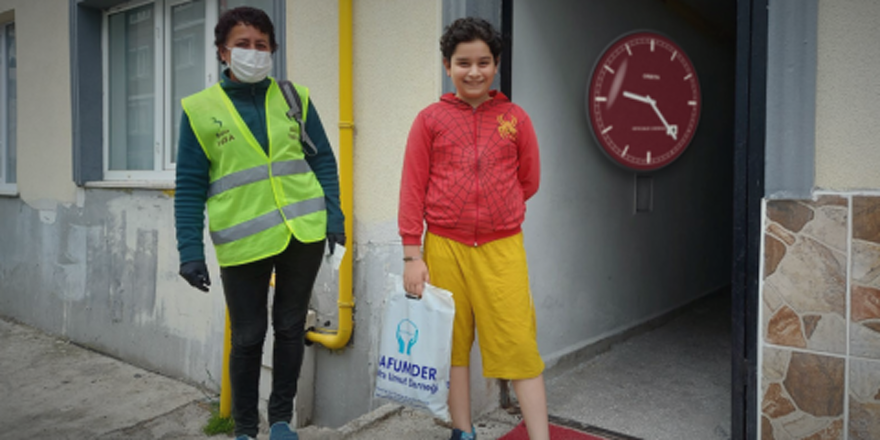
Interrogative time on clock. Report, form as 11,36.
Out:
9,23
